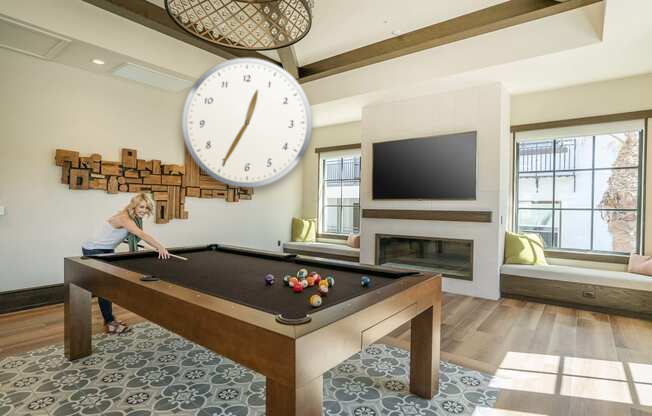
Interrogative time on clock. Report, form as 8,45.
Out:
12,35
